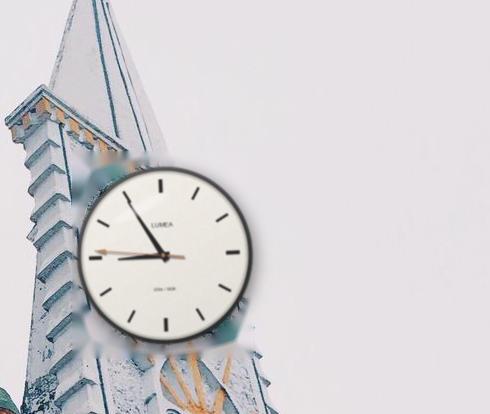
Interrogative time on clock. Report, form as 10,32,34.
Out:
8,54,46
